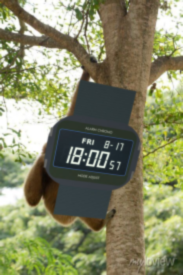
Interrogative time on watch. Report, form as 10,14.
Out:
18,00
